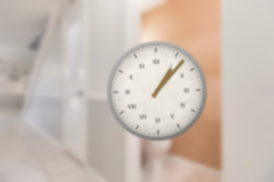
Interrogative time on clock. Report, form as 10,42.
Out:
1,07
